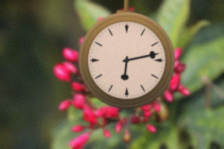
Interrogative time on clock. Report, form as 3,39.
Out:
6,13
